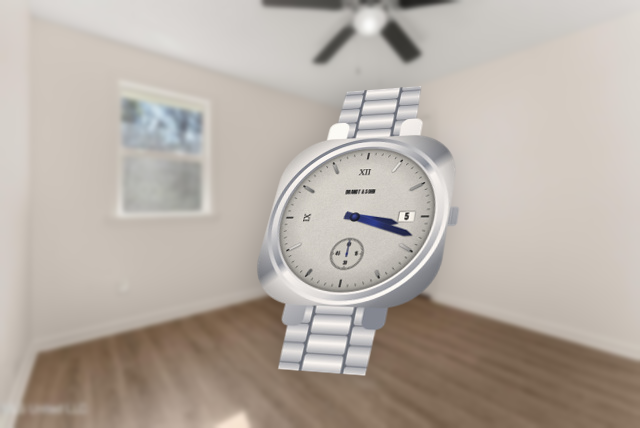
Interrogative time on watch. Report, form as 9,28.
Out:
3,18
